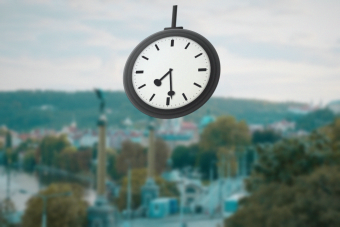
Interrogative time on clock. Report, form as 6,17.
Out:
7,29
